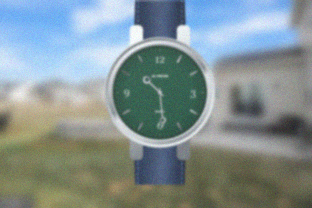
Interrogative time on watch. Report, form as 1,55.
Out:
10,29
